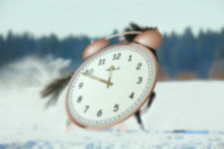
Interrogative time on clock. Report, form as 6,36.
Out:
11,49
